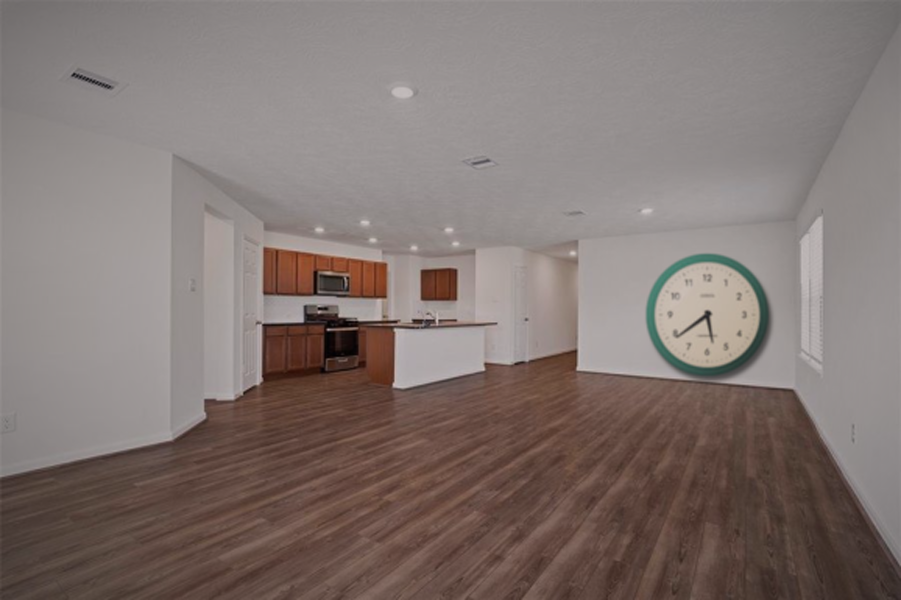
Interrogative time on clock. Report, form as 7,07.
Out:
5,39
